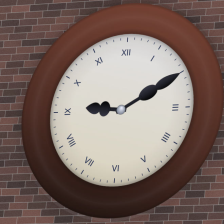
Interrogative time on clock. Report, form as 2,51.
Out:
9,10
